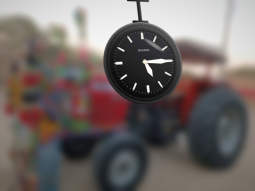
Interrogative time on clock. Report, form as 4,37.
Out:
5,15
